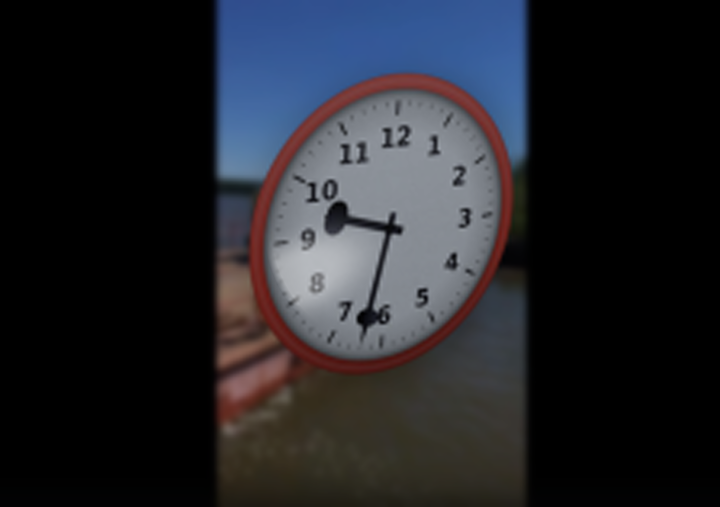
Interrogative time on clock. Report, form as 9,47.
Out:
9,32
